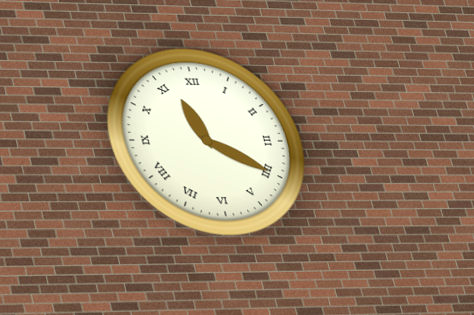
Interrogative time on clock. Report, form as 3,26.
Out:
11,20
